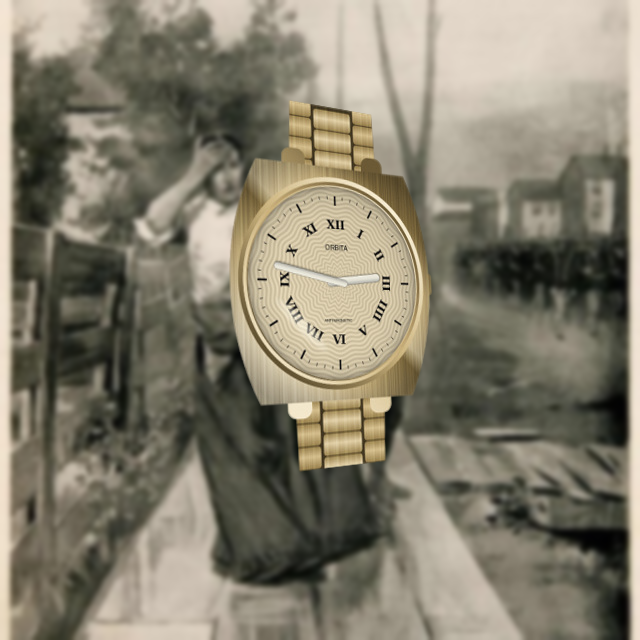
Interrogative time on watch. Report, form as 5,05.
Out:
2,47
